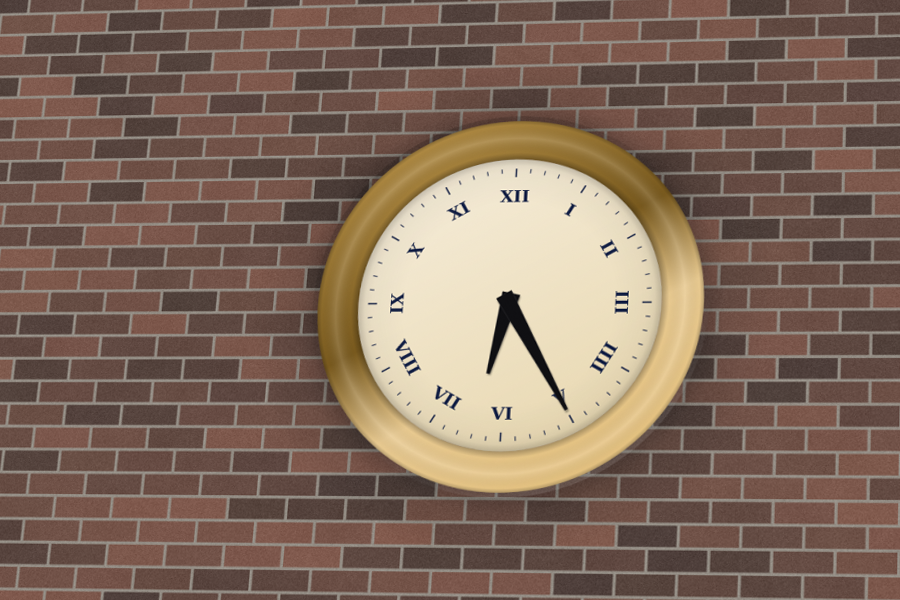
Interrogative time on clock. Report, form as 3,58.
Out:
6,25
